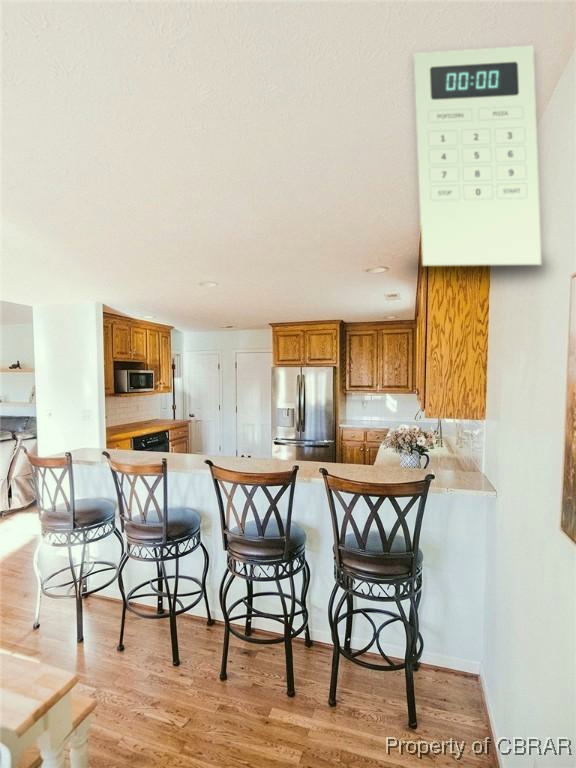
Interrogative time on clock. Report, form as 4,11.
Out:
0,00
